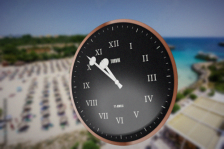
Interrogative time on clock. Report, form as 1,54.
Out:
10,52
